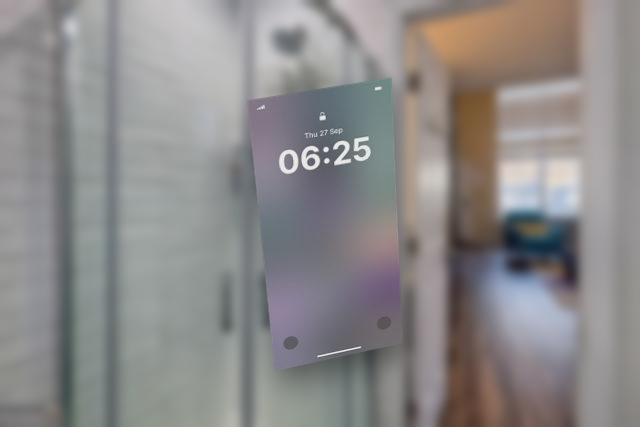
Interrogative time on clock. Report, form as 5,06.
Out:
6,25
